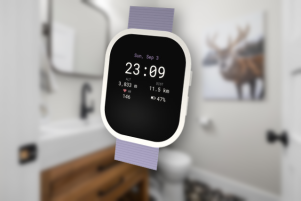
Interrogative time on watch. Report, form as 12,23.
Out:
23,09
